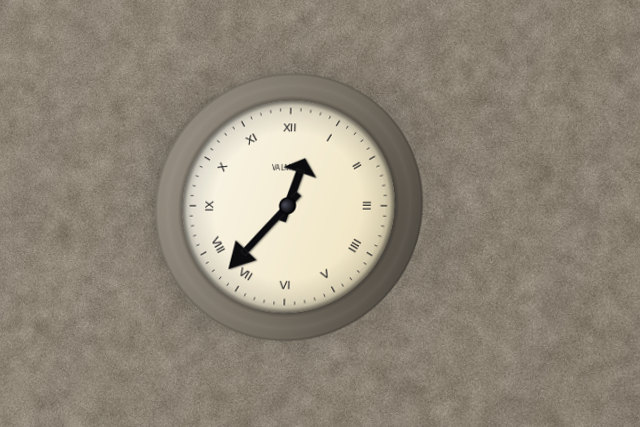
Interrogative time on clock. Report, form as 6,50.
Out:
12,37
